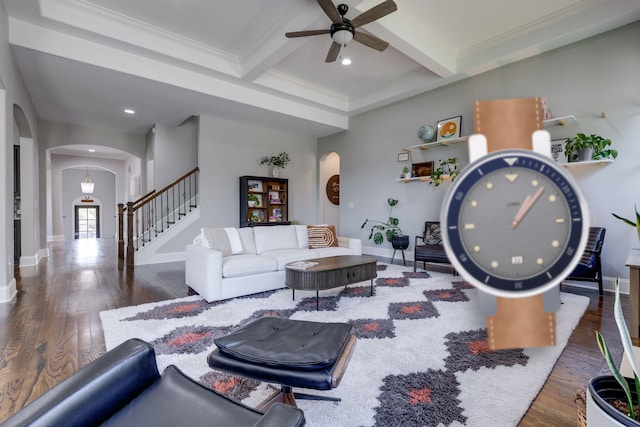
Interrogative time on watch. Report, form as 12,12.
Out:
1,07
